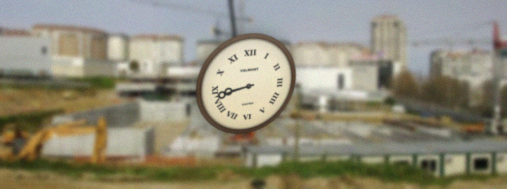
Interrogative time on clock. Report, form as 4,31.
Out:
8,43
